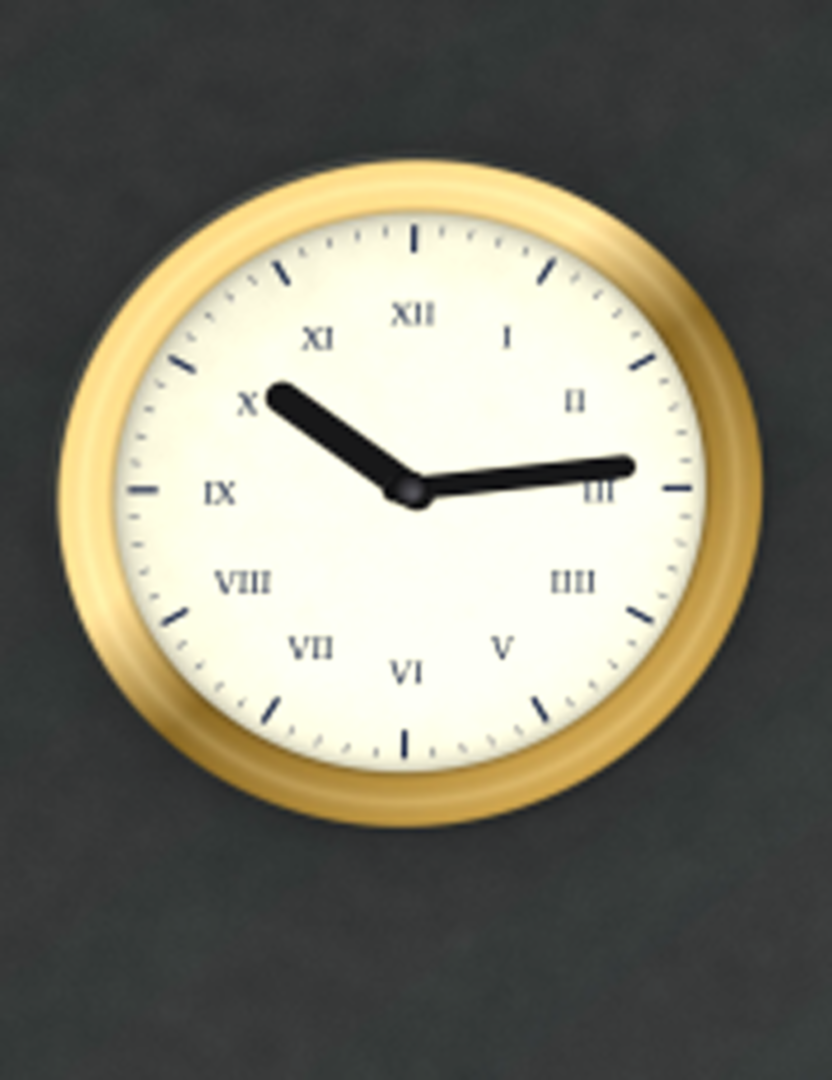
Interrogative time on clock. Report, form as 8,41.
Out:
10,14
